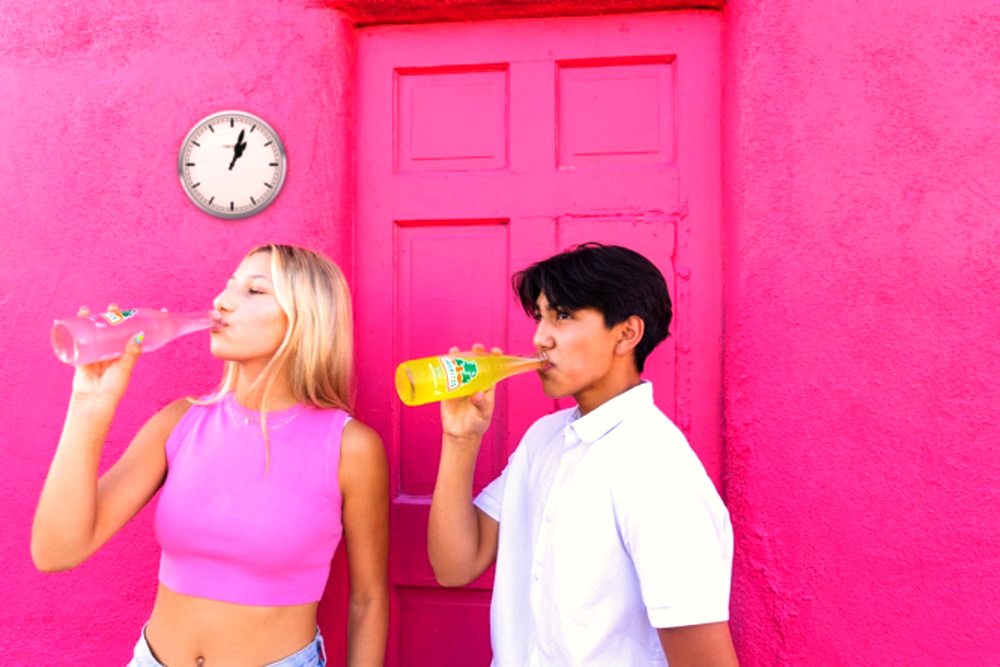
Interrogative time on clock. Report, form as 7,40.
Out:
1,03
